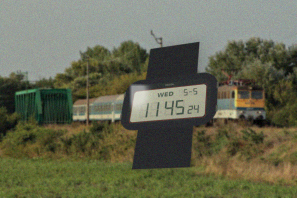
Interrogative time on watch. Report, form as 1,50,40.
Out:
11,45,24
